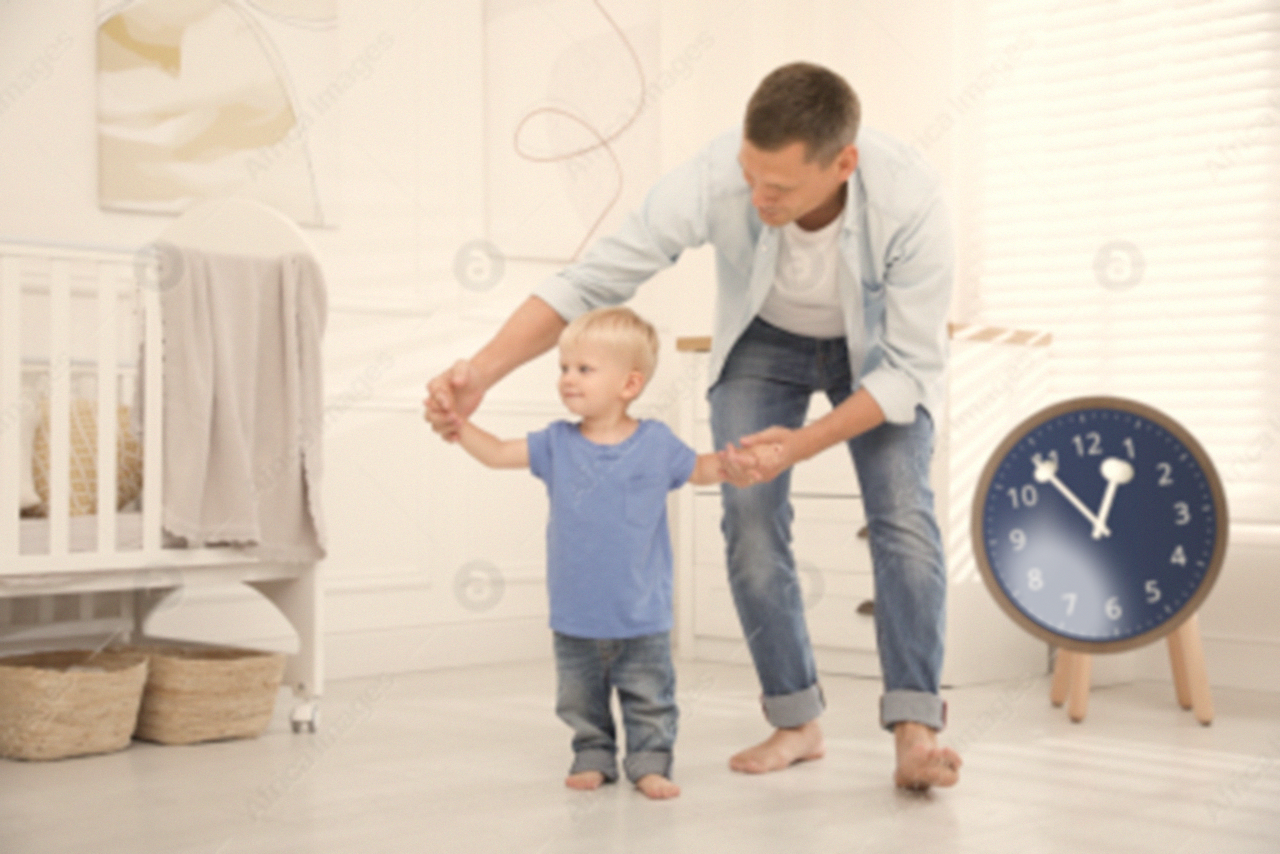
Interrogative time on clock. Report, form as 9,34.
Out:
12,54
